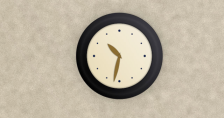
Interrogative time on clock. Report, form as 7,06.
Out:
10,32
